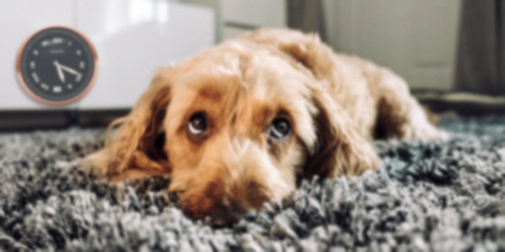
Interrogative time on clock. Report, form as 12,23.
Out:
5,19
